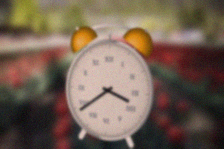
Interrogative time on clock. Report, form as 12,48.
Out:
3,39
